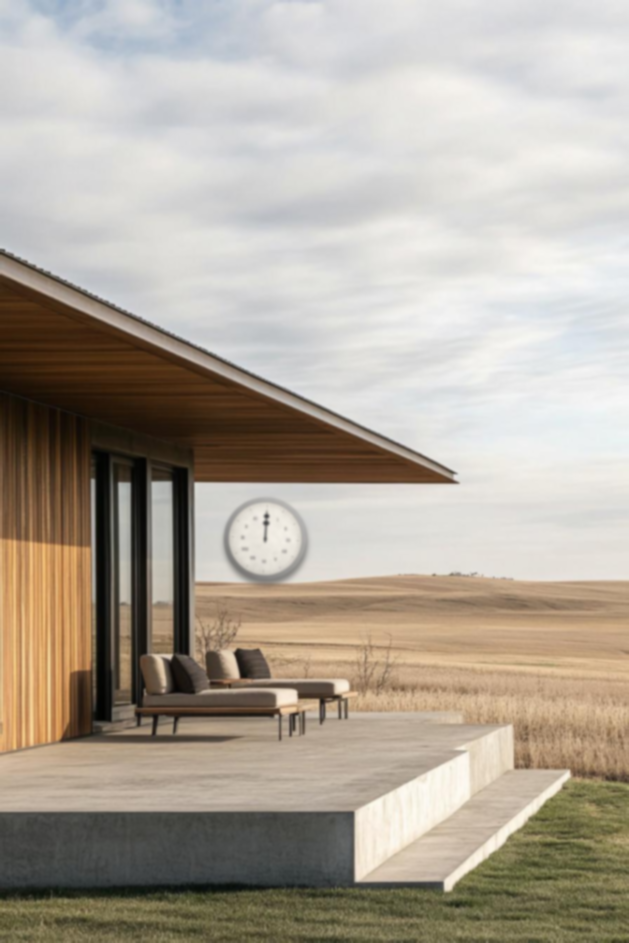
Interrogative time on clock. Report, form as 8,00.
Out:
12,00
